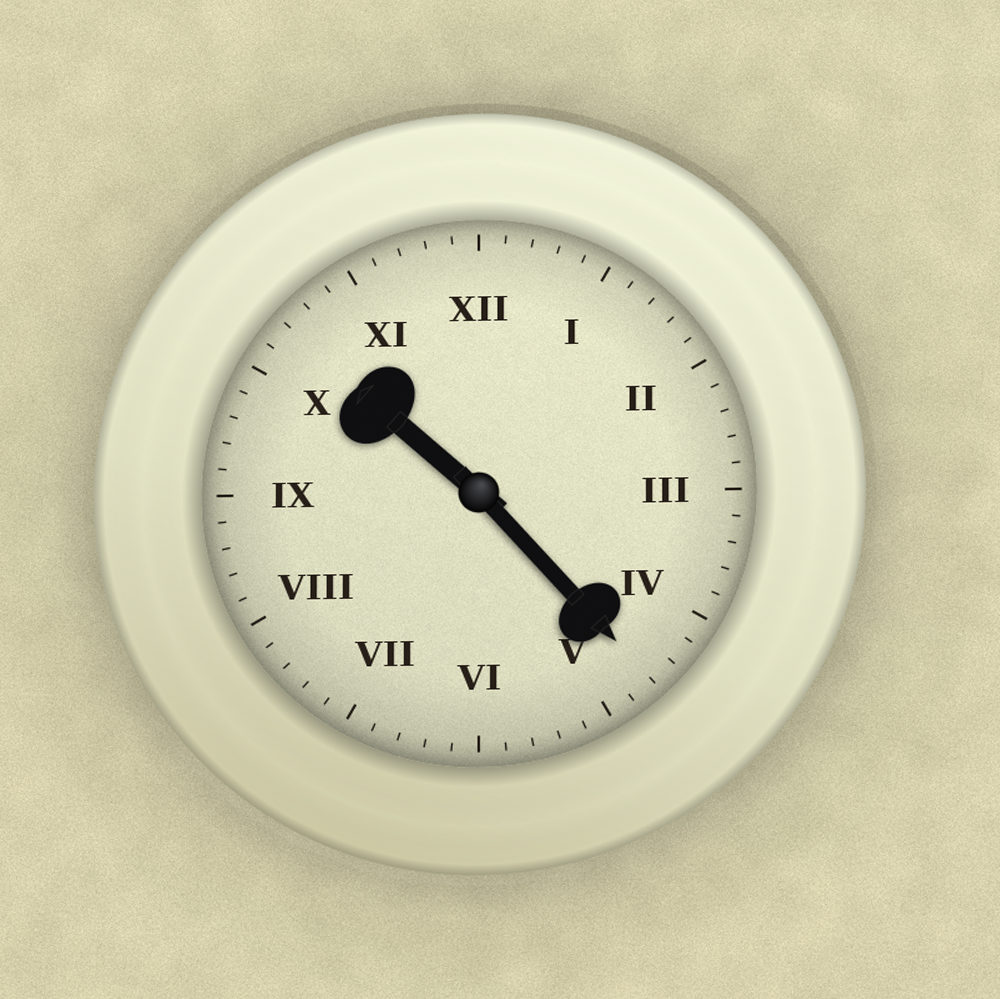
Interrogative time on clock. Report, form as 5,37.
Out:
10,23
